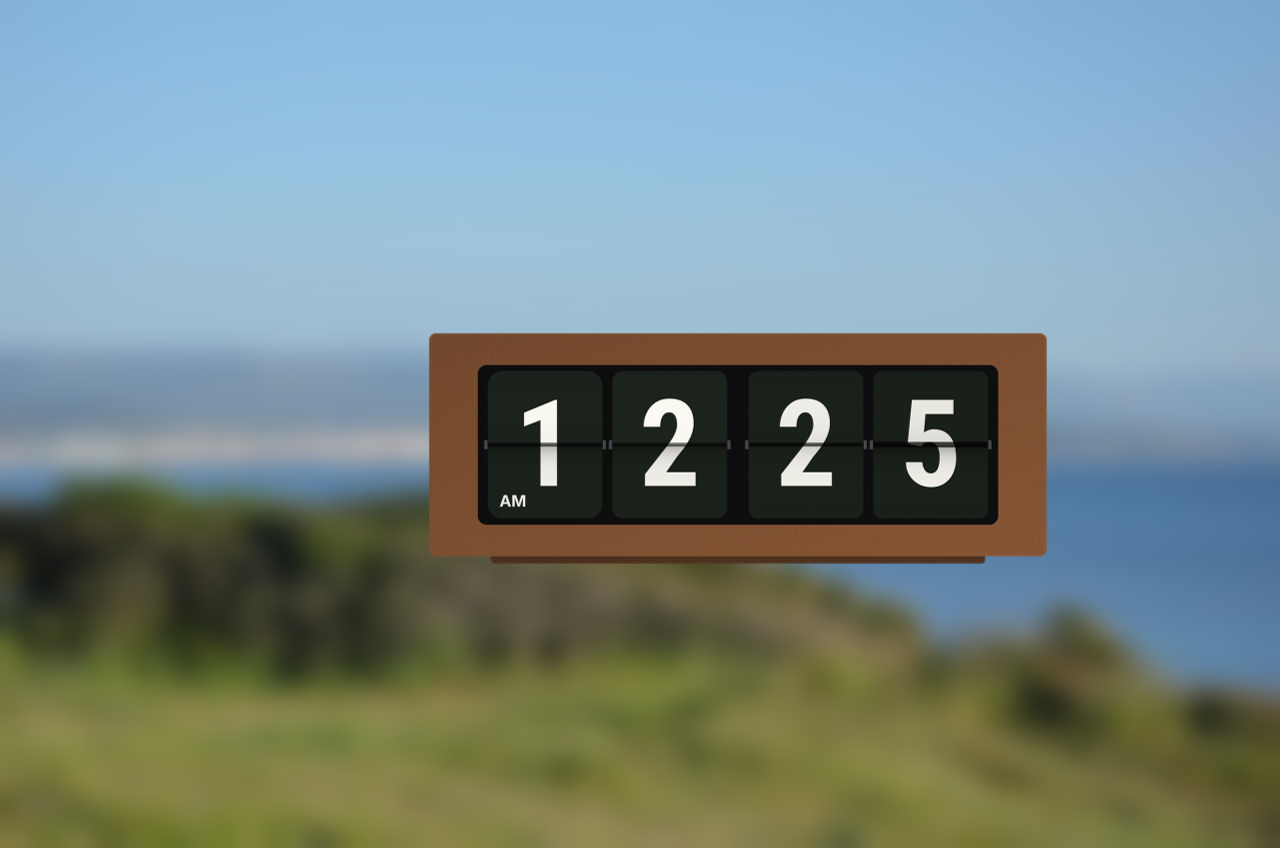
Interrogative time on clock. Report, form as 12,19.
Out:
12,25
